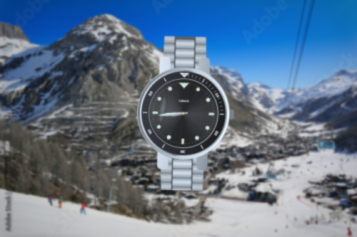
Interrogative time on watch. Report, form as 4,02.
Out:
8,44
